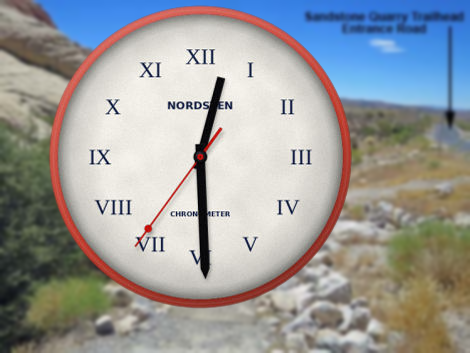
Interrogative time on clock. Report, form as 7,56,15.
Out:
12,29,36
